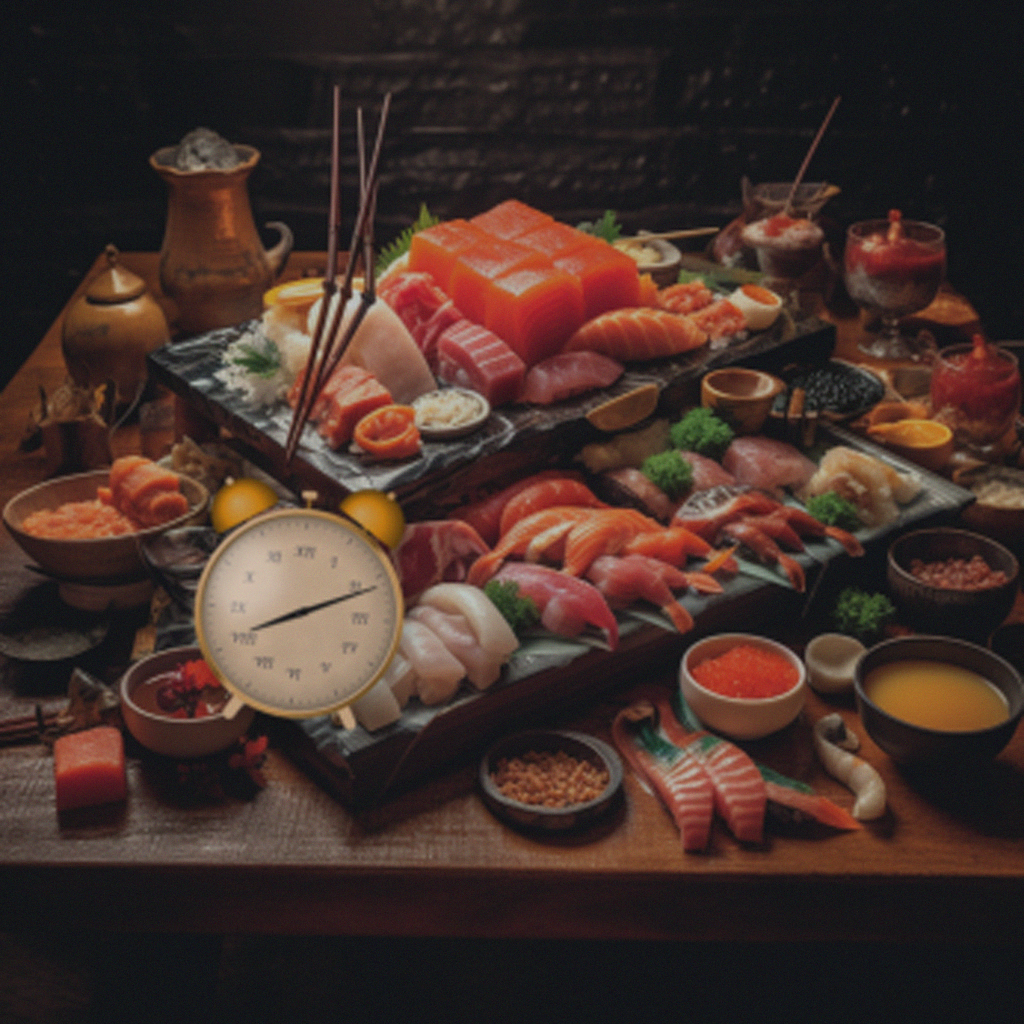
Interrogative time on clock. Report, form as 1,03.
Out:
8,11
